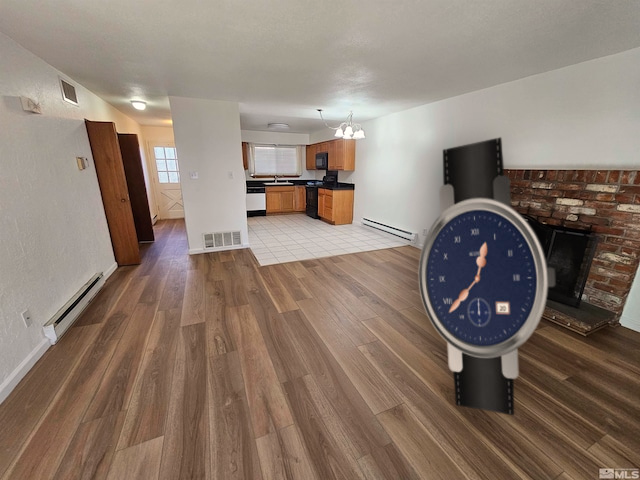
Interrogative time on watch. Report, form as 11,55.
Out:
12,38
